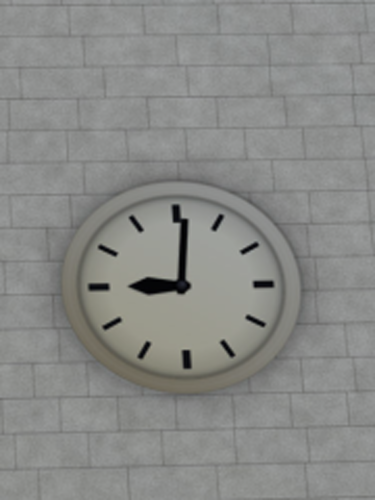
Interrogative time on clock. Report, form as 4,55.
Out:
9,01
